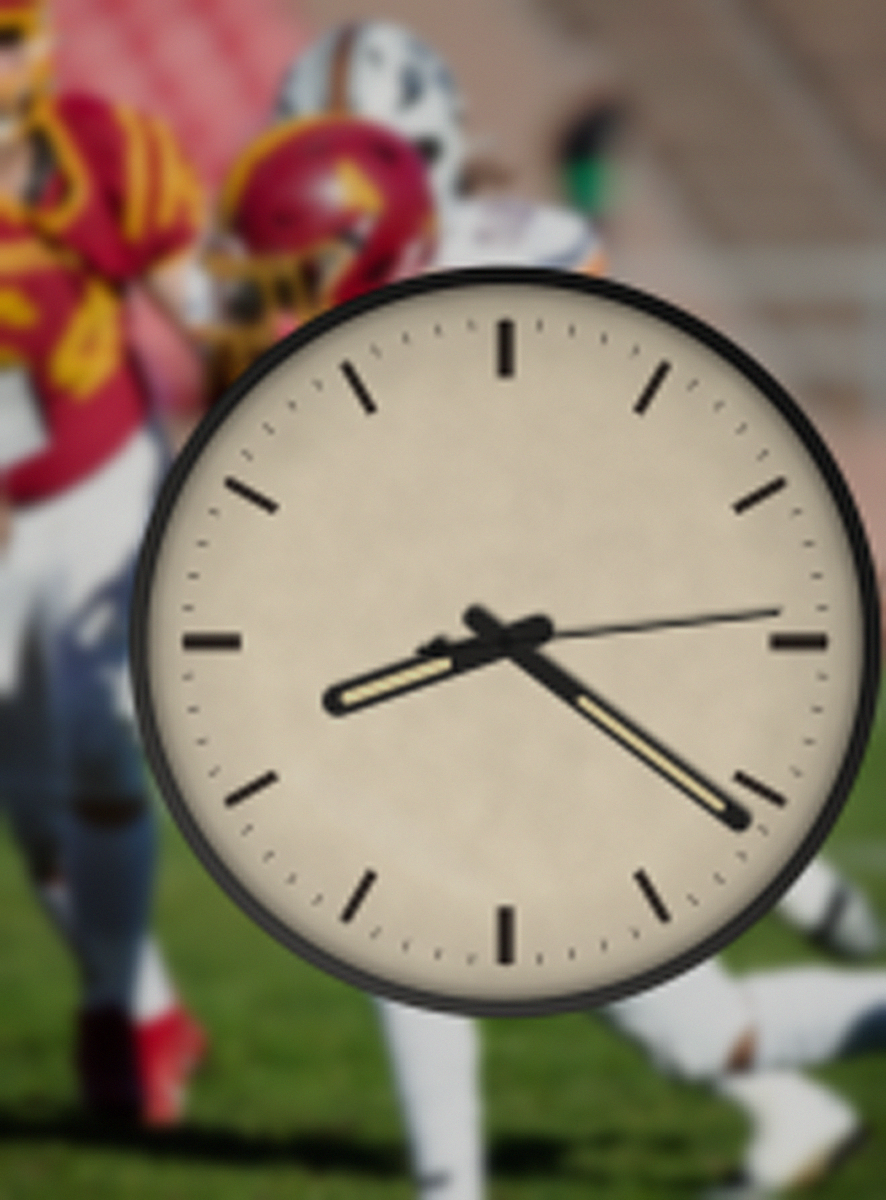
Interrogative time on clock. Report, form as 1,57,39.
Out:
8,21,14
